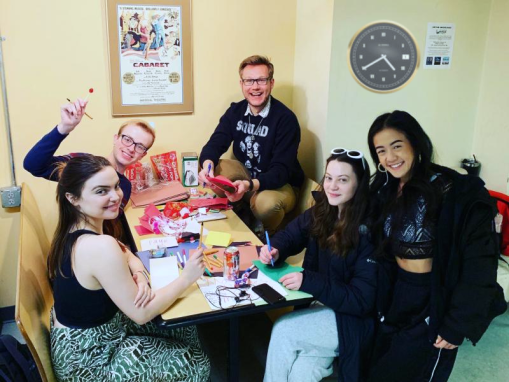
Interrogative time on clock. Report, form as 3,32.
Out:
4,40
